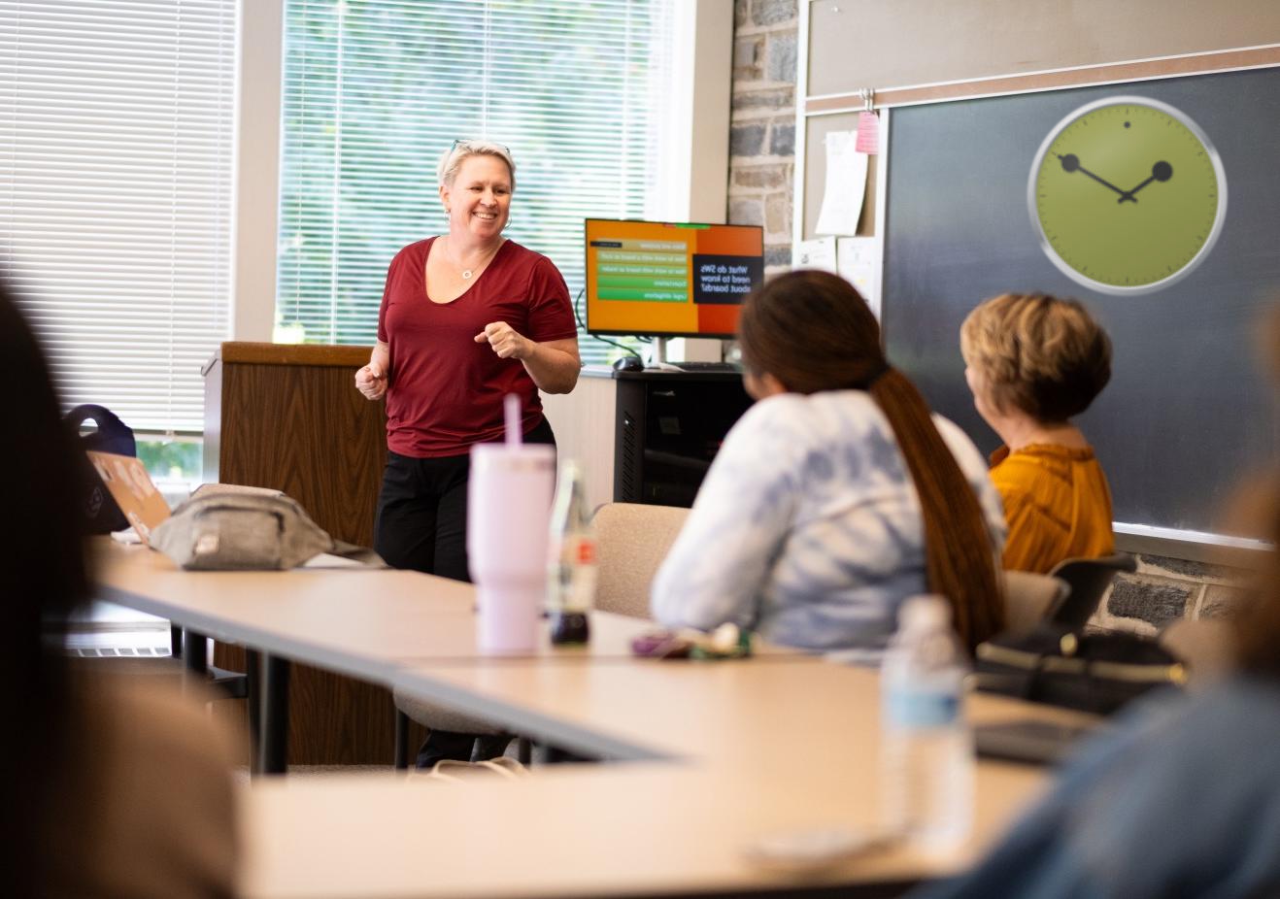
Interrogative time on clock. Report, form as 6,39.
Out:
1,50
